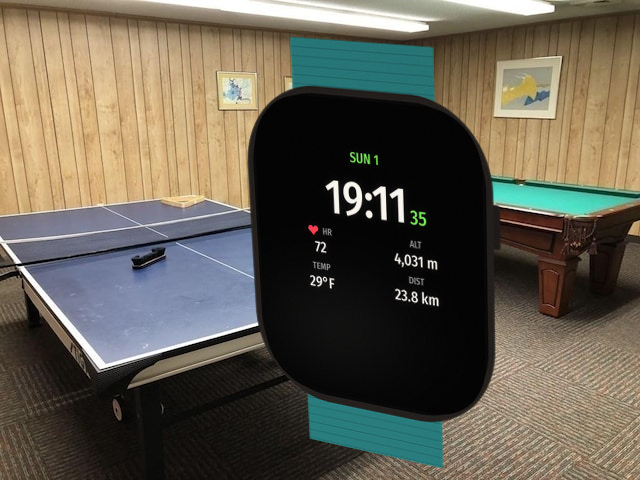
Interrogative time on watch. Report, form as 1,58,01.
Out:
19,11,35
